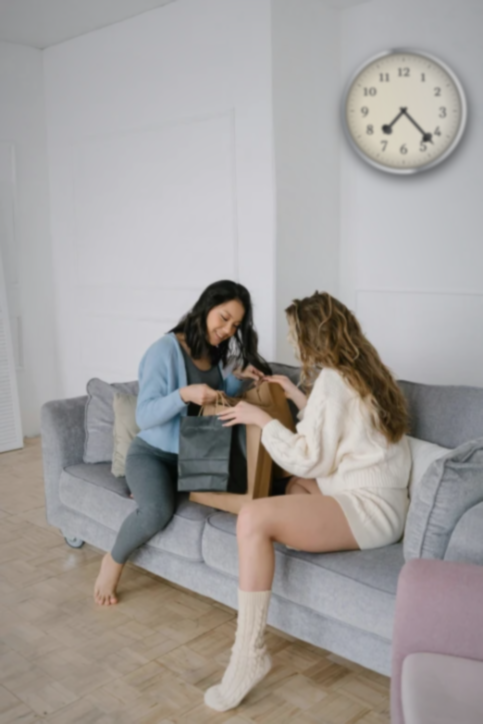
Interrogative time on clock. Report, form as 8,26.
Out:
7,23
